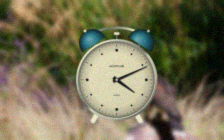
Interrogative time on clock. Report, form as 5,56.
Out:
4,11
